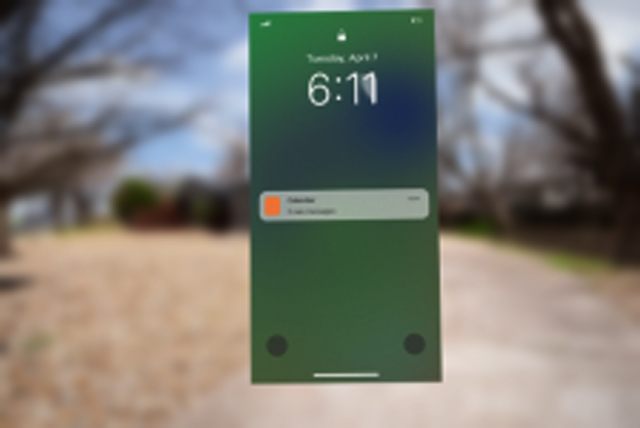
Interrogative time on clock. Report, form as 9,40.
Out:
6,11
